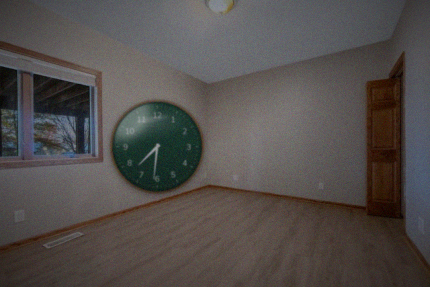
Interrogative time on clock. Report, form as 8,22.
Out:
7,31
